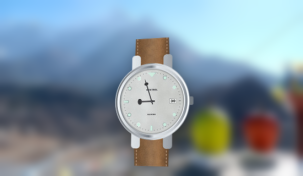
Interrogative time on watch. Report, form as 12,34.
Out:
8,57
